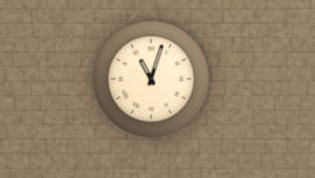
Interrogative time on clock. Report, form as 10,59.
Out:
11,03
